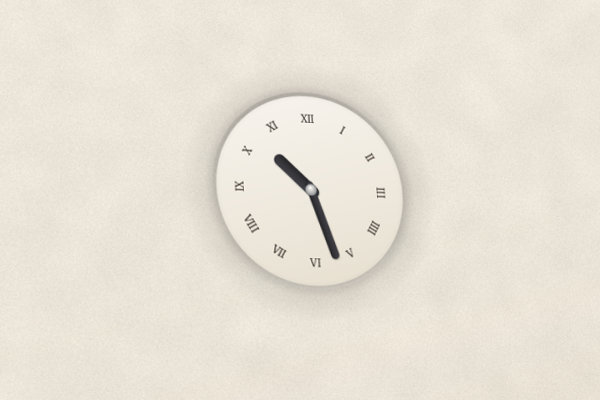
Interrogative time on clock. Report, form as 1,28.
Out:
10,27
